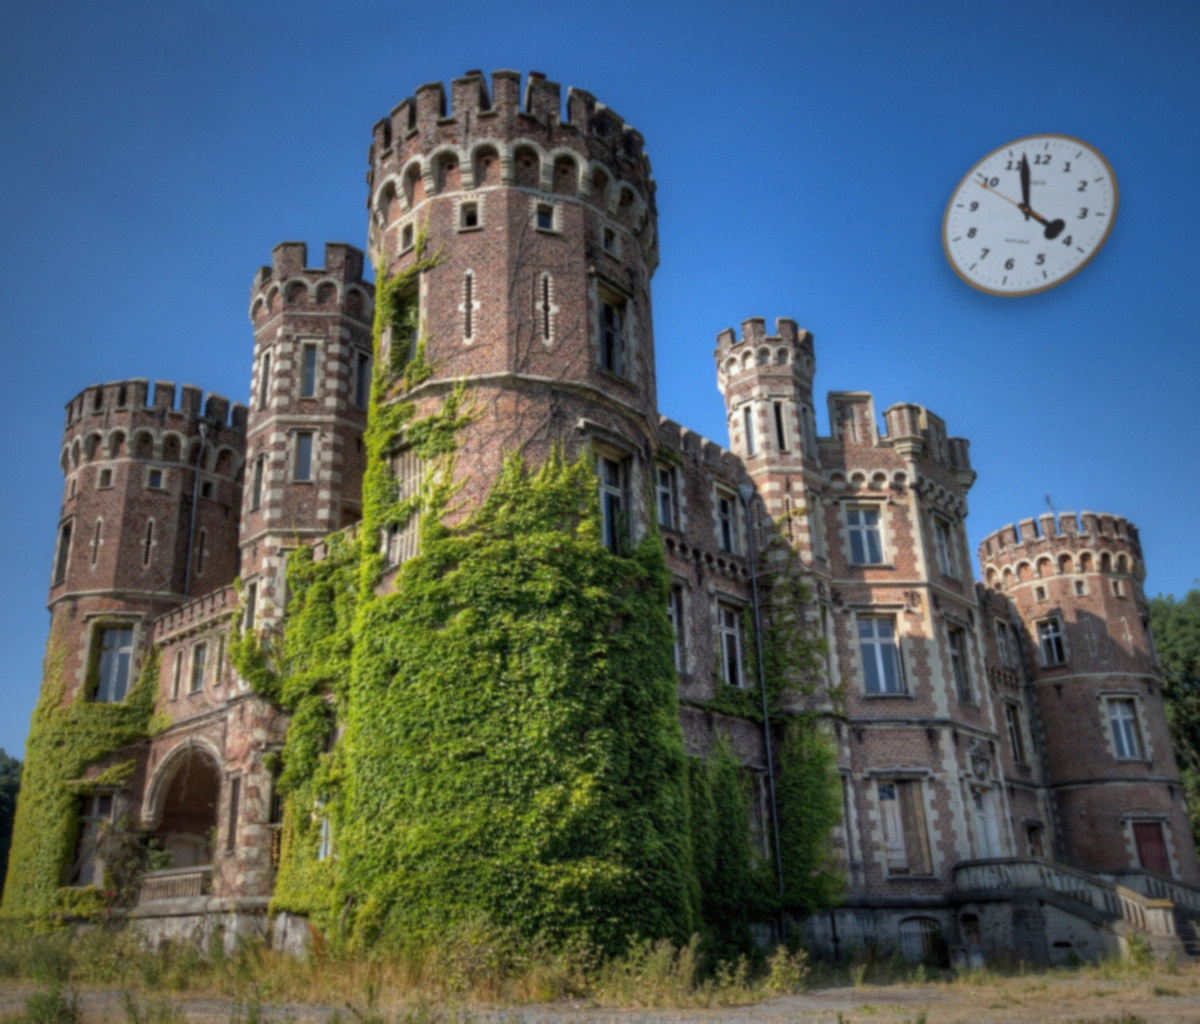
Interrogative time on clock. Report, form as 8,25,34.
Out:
3,56,49
